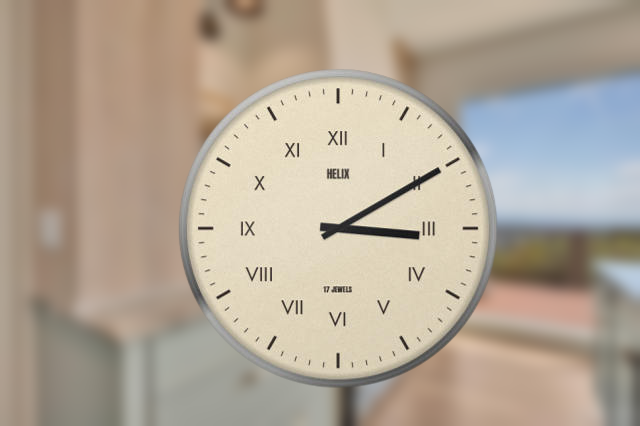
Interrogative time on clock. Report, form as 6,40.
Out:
3,10
